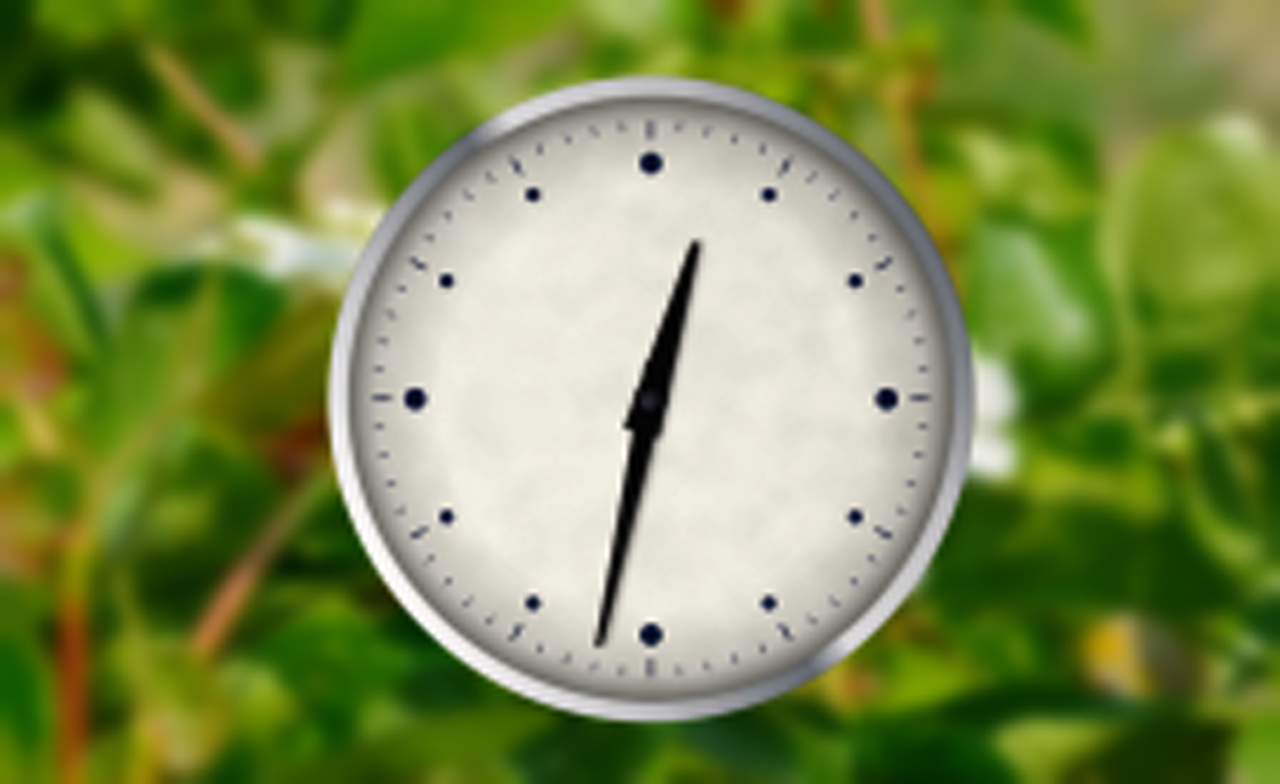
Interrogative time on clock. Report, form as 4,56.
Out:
12,32
